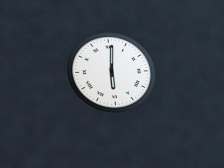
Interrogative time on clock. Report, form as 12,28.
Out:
6,01
